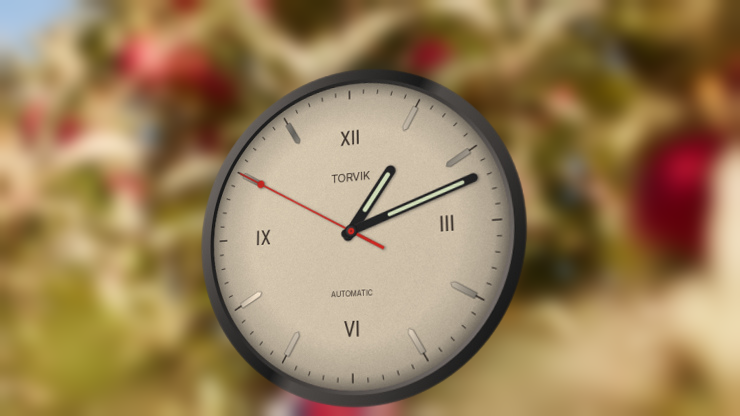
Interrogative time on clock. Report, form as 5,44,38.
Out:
1,11,50
